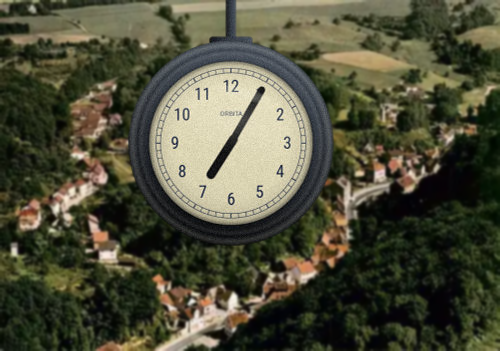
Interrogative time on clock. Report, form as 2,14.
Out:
7,05
